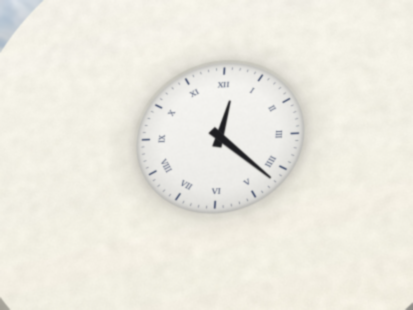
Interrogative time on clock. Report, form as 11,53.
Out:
12,22
